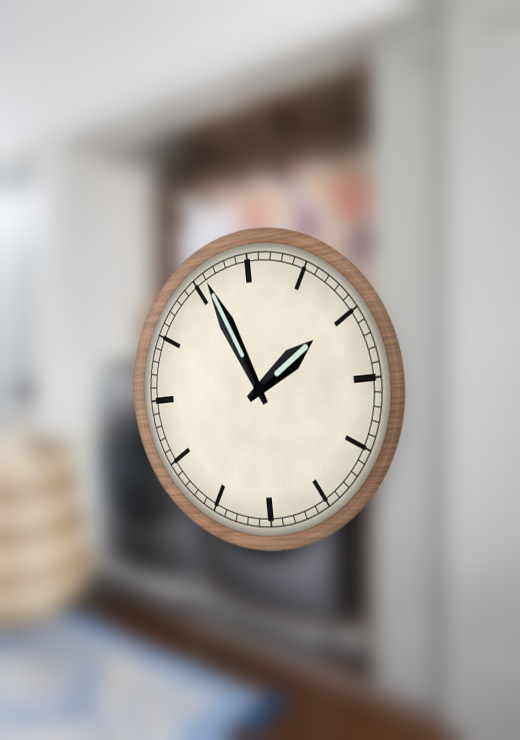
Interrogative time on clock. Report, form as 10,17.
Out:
1,56
